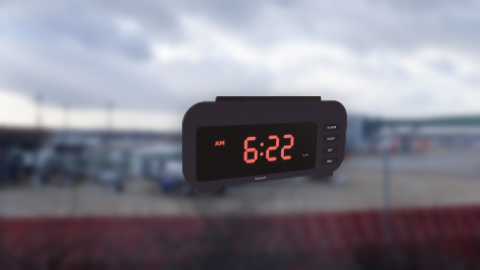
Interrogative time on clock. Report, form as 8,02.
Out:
6,22
